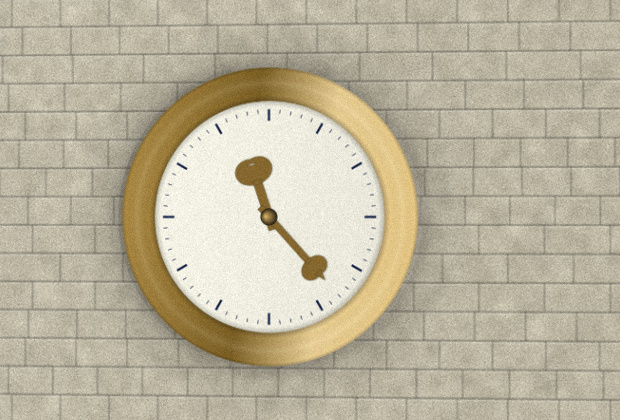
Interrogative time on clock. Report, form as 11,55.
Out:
11,23
